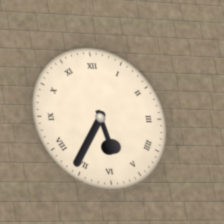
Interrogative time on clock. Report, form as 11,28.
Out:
5,36
